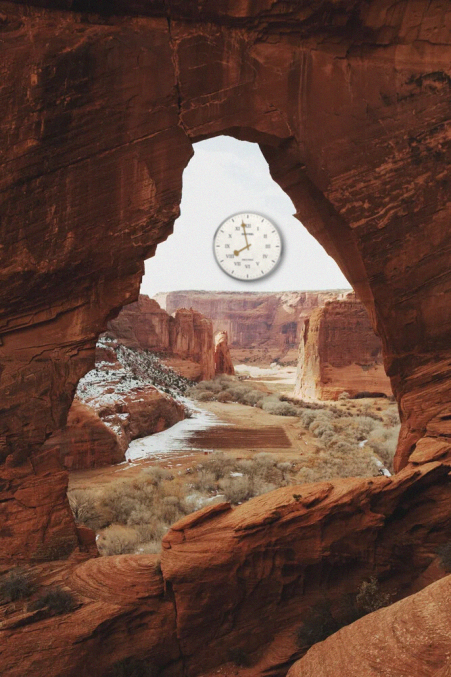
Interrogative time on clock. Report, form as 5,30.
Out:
7,58
